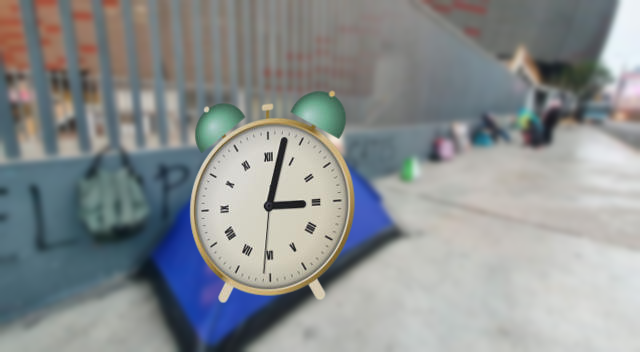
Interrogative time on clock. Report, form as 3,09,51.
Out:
3,02,31
